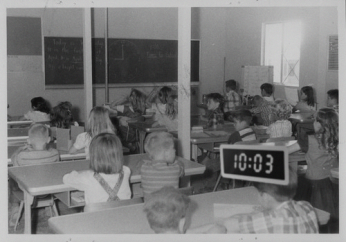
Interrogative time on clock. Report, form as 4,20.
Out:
10,03
